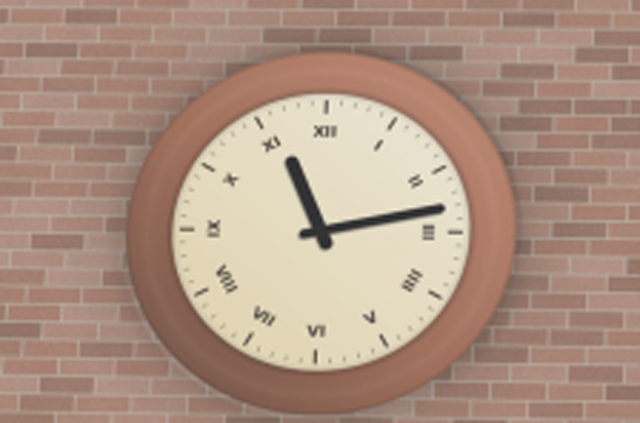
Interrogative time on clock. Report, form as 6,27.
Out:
11,13
